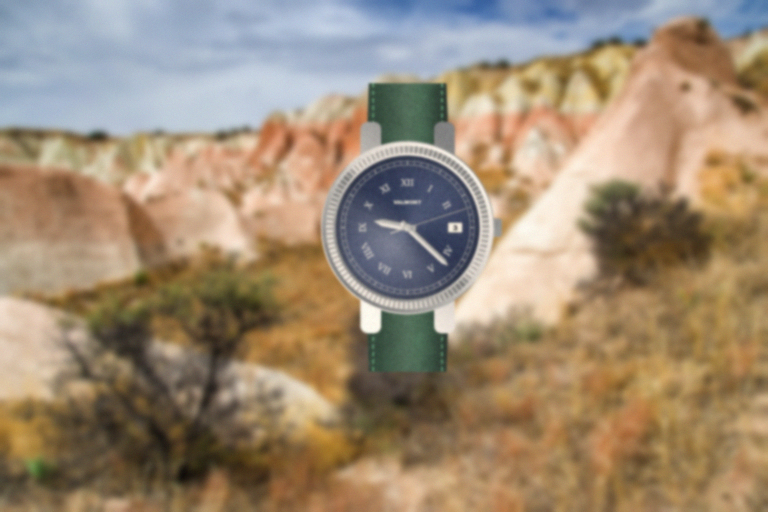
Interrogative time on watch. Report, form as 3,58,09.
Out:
9,22,12
